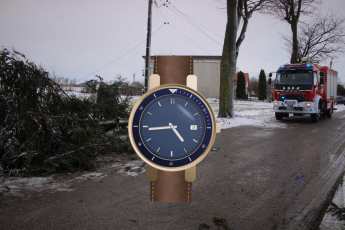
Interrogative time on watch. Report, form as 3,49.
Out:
4,44
